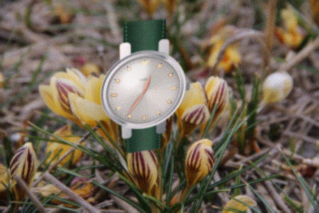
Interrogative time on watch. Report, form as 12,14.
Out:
12,36
